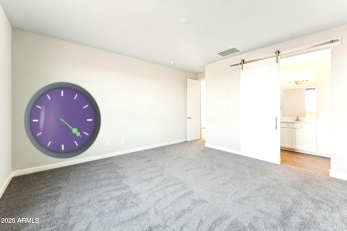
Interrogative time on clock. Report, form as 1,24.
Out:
4,22
